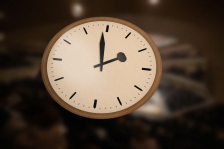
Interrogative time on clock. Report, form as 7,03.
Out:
1,59
